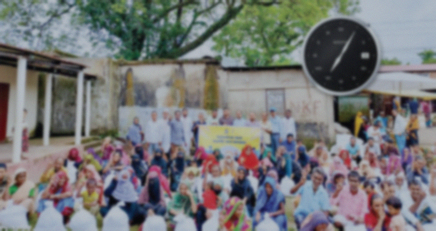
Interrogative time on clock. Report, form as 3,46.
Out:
7,05
